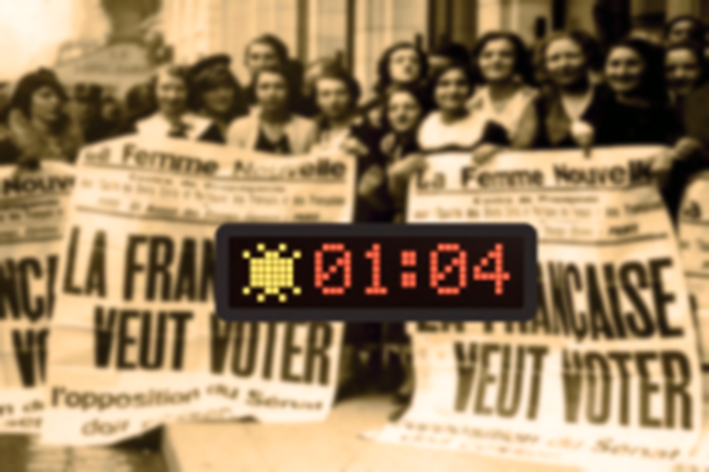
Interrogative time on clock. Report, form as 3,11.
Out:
1,04
